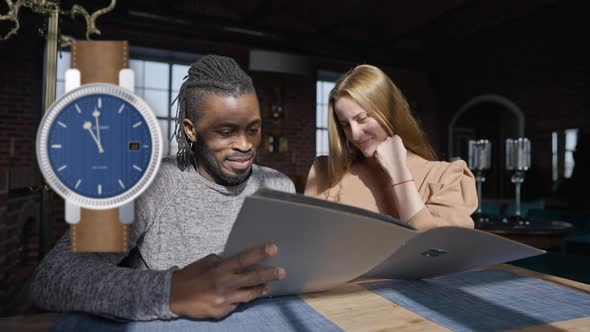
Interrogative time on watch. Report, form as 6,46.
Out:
10,59
